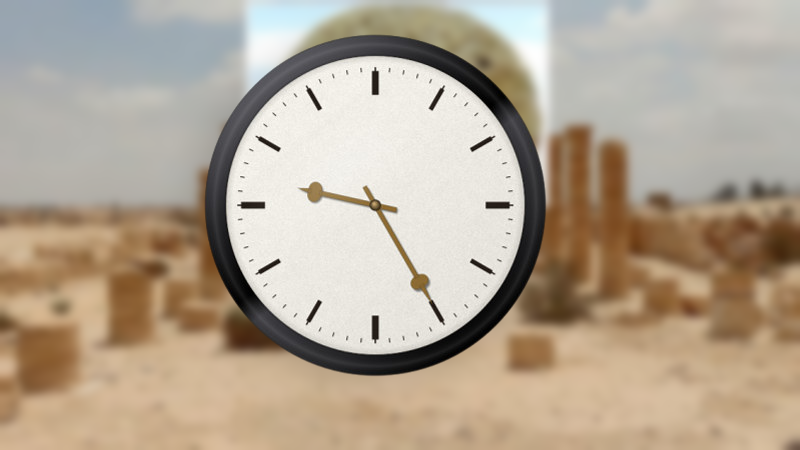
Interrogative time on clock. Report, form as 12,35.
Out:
9,25
